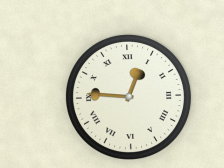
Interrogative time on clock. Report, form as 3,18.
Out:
12,46
